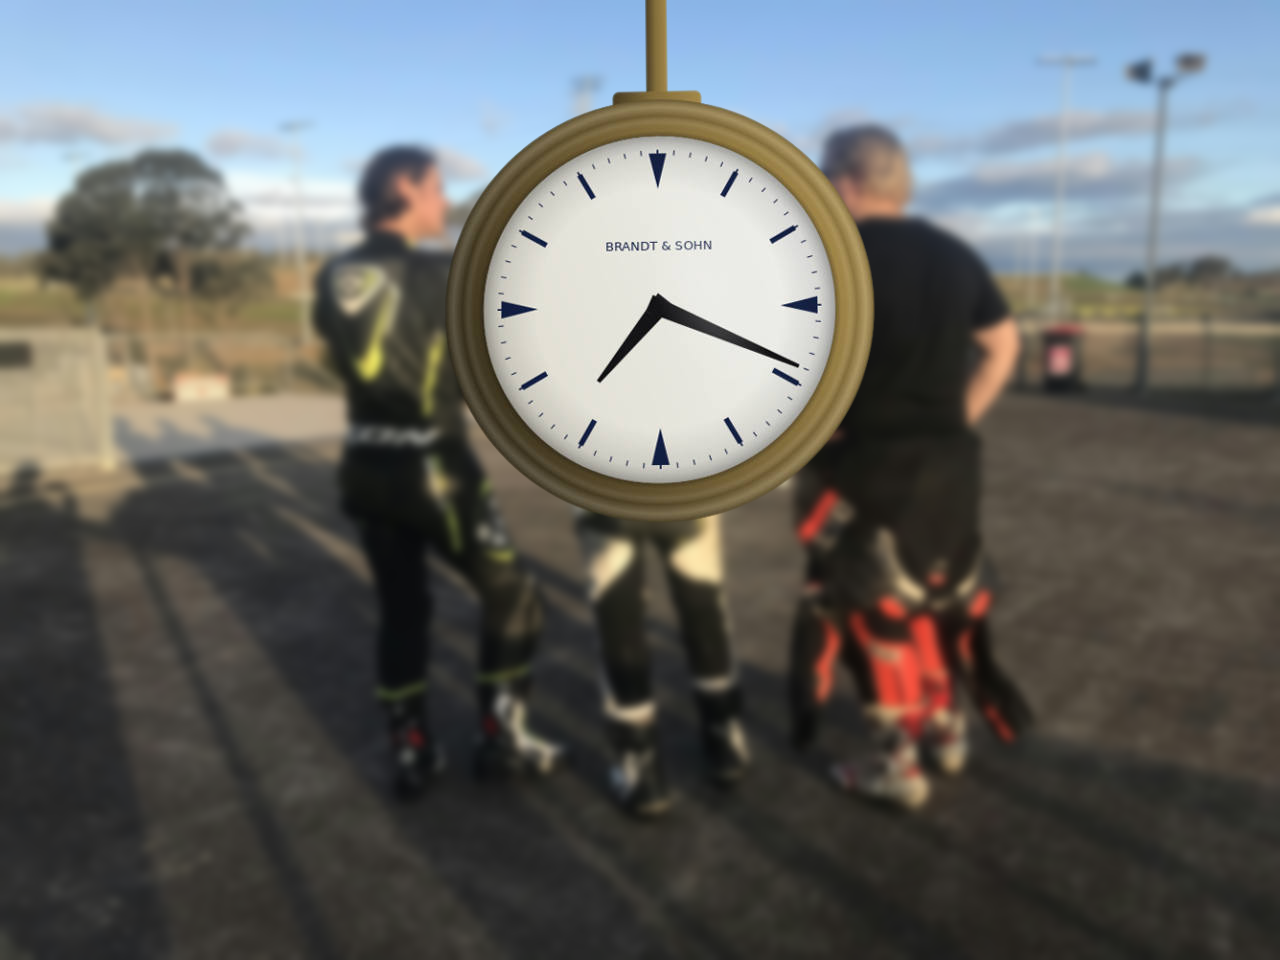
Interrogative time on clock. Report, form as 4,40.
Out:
7,19
